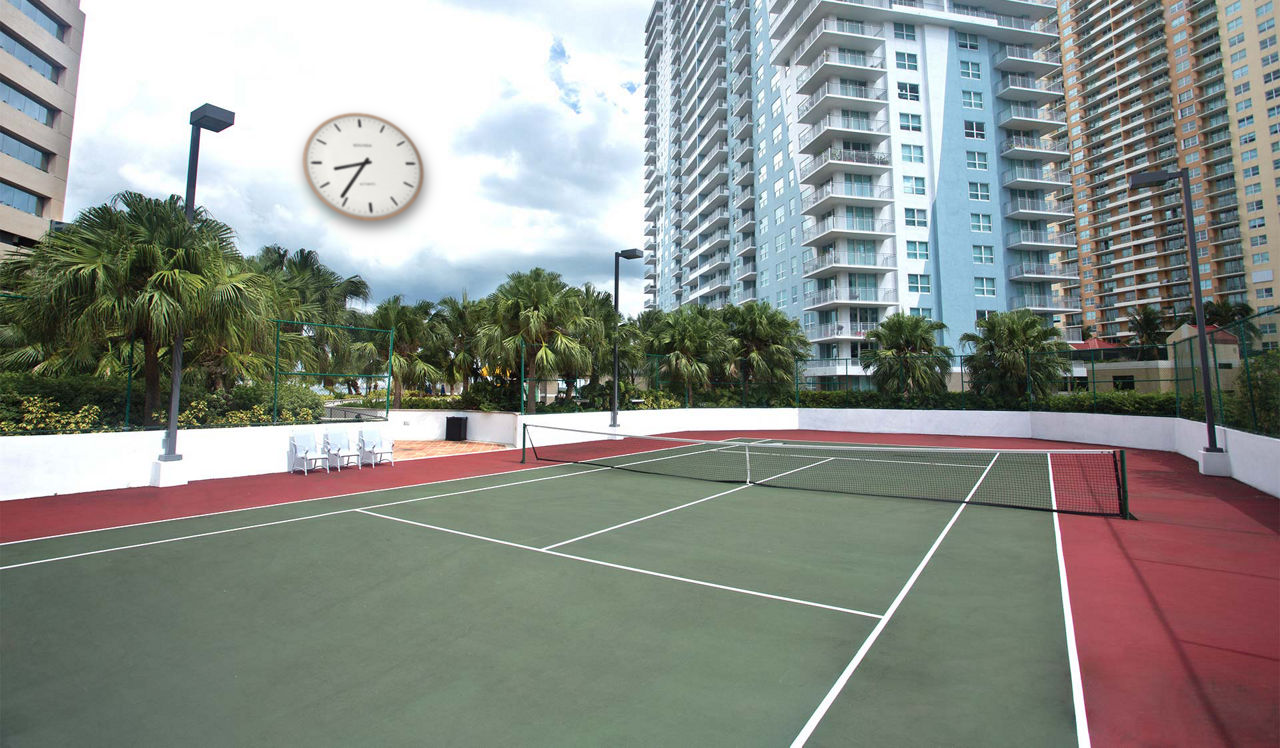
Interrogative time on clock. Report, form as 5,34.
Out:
8,36
